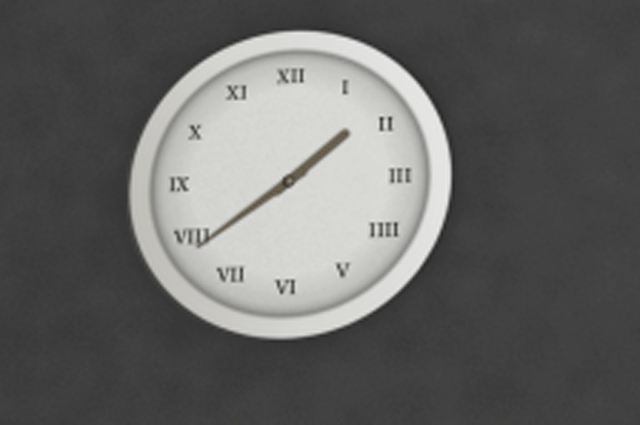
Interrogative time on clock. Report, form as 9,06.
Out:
1,39
